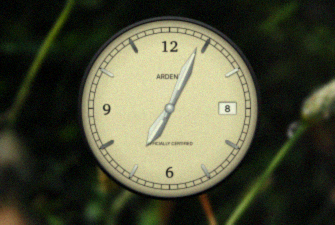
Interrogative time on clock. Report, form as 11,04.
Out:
7,04
